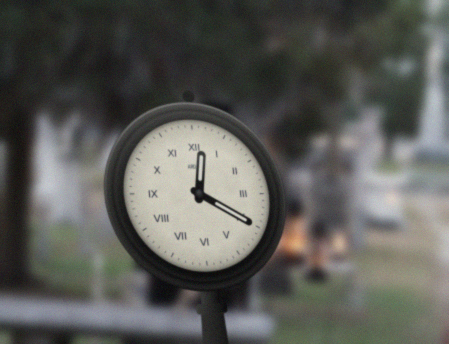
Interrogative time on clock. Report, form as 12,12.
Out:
12,20
